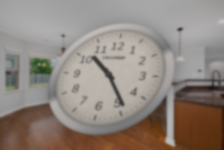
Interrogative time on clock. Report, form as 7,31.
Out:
10,24
